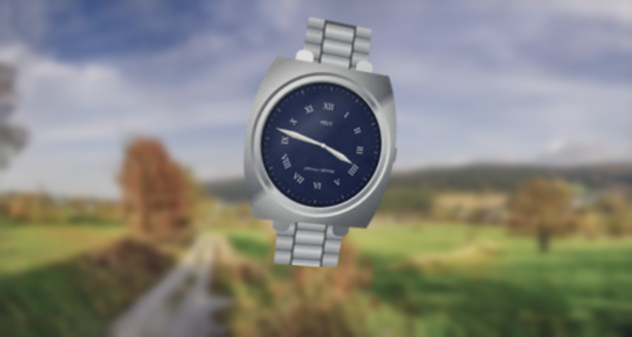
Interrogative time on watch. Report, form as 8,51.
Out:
3,47
